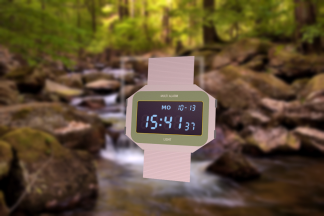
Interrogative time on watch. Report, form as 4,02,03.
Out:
15,41,37
